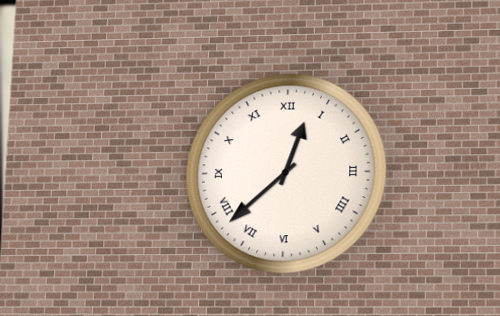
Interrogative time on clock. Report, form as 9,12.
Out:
12,38
